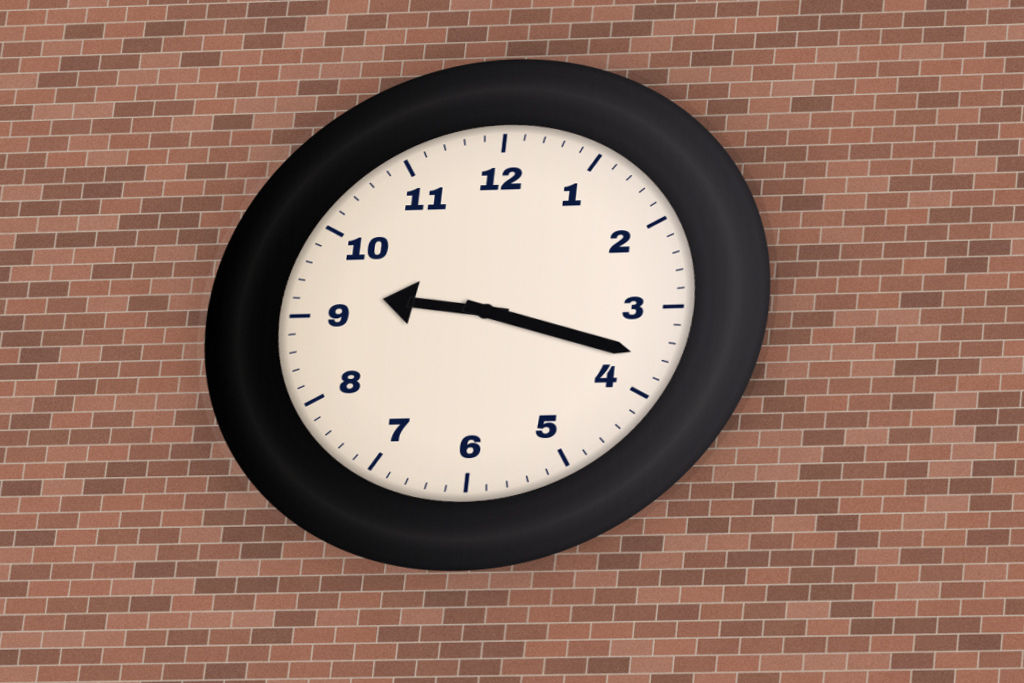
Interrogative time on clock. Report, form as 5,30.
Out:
9,18
